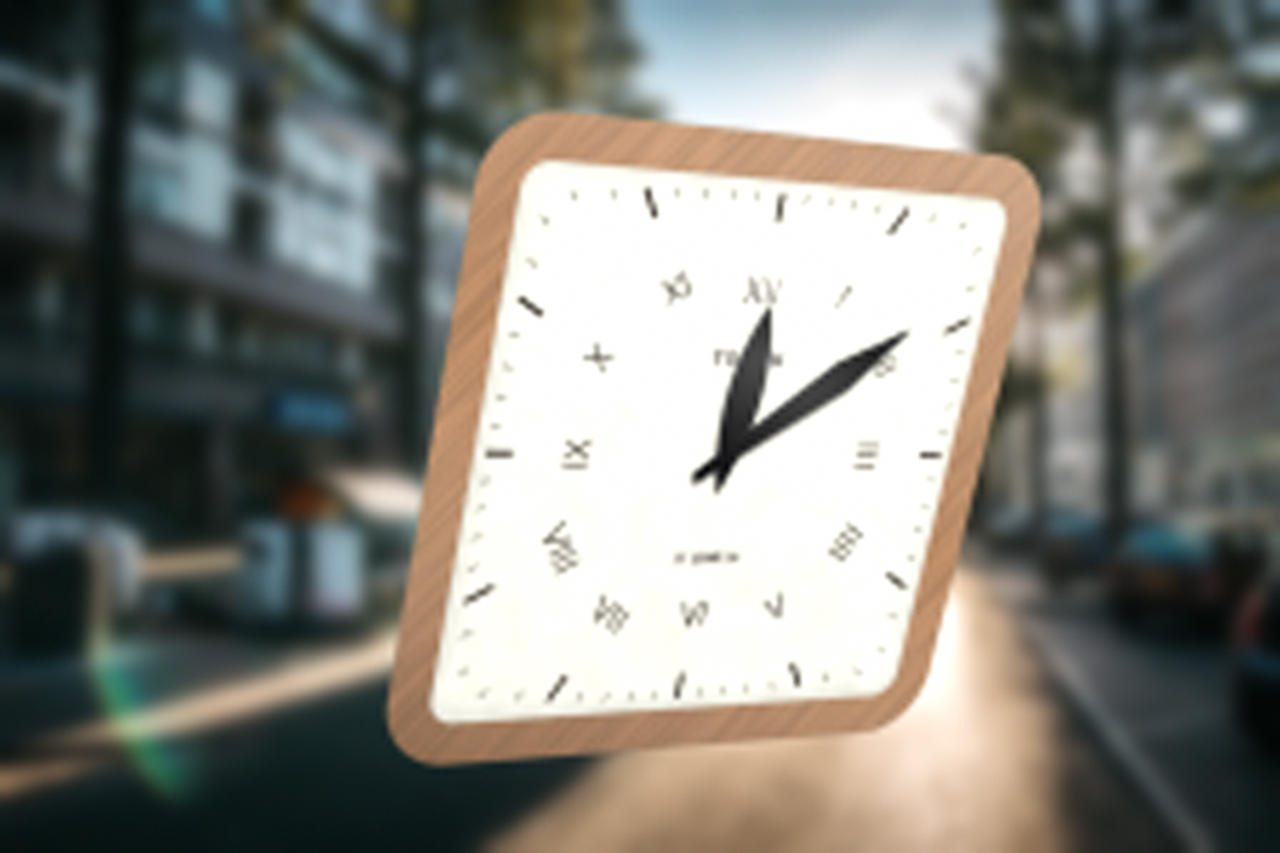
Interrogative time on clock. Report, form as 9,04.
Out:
12,09
